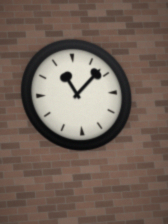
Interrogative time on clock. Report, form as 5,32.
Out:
11,08
